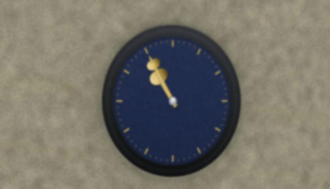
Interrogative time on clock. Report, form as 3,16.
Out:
10,55
